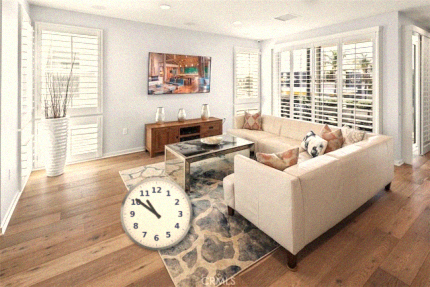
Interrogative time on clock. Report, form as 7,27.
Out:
10,51
